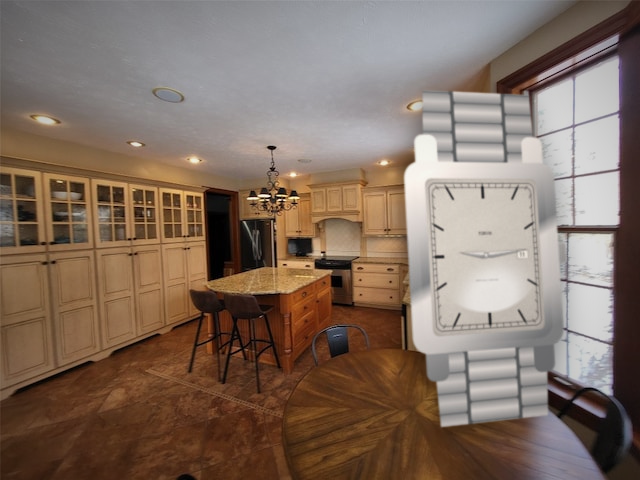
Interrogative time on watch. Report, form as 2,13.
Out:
9,14
